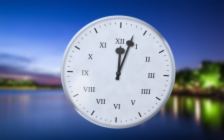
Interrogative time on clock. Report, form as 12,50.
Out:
12,03
